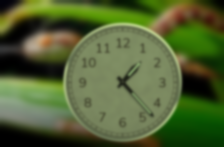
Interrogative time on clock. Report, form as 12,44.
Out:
1,23
